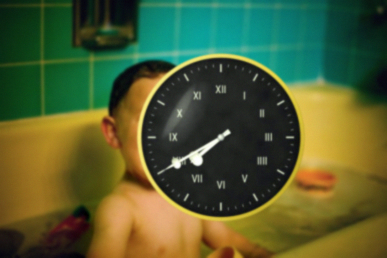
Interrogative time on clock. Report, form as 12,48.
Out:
7,40
